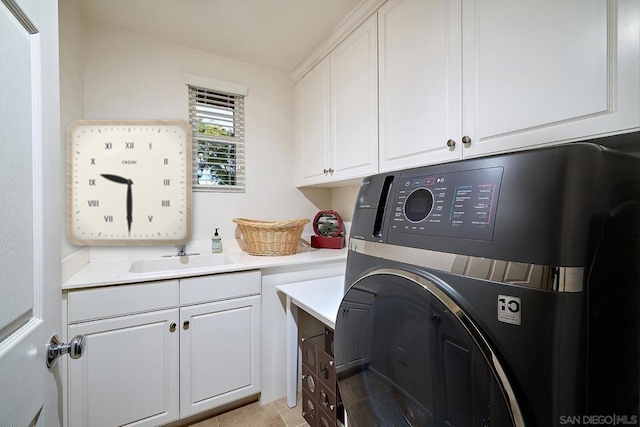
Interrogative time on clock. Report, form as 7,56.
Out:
9,30
